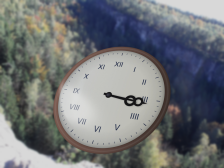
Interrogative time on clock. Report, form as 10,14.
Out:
3,16
